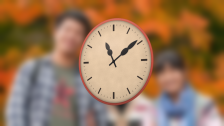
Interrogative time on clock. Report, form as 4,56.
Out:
11,09
